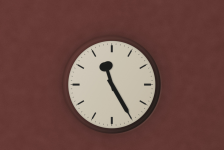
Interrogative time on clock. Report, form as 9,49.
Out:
11,25
